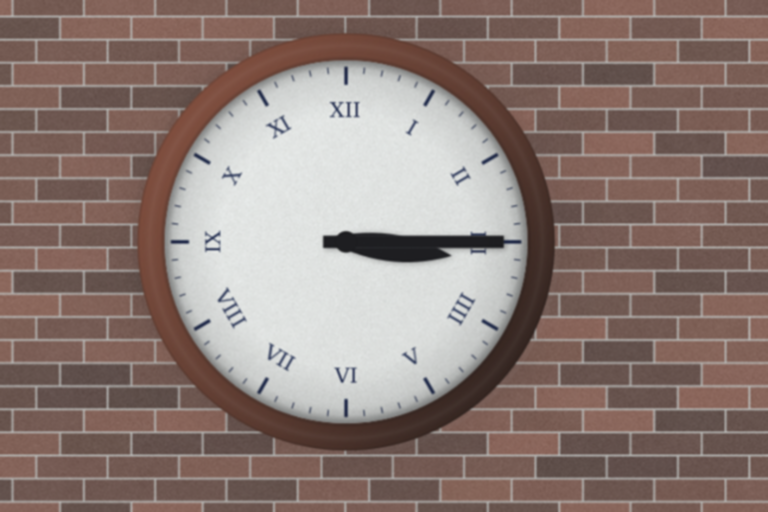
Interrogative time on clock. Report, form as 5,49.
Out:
3,15
